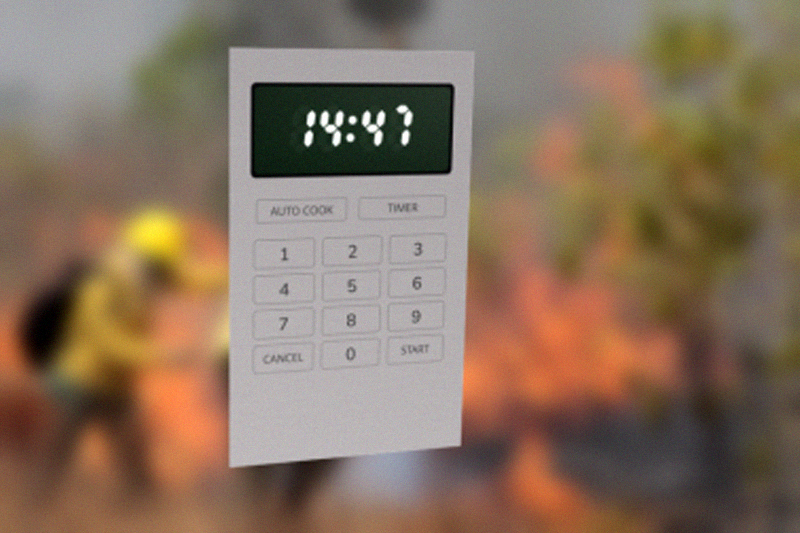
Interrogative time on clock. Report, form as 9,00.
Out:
14,47
